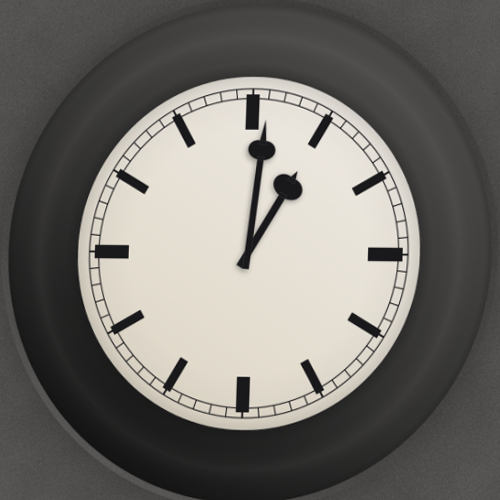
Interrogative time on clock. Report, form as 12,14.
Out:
1,01
